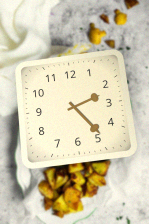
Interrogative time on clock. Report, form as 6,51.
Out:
2,24
